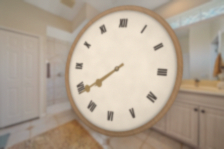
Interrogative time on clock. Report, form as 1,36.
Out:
7,39
